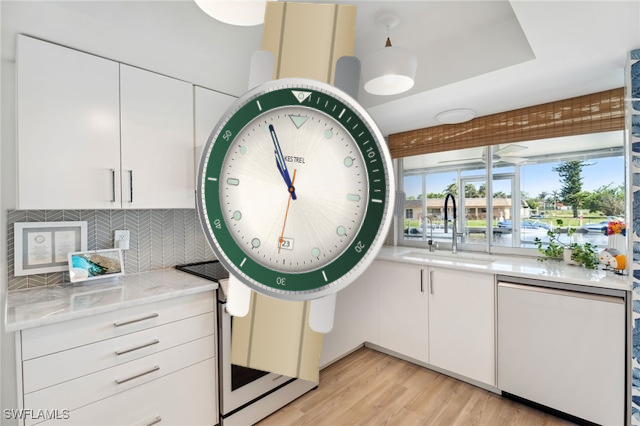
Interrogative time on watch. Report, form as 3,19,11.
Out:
10,55,31
